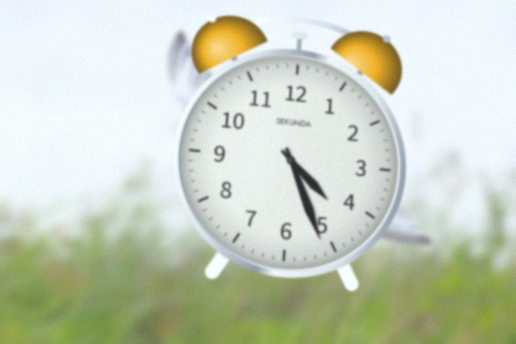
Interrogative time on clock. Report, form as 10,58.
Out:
4,26
